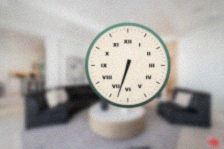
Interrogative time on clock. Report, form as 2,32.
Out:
6,33
